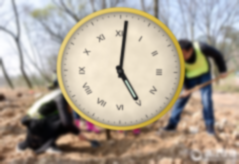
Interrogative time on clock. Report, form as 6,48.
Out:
5,01
